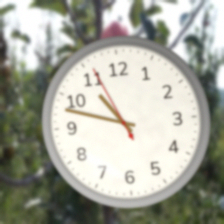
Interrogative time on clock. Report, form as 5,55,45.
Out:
10,47,56
